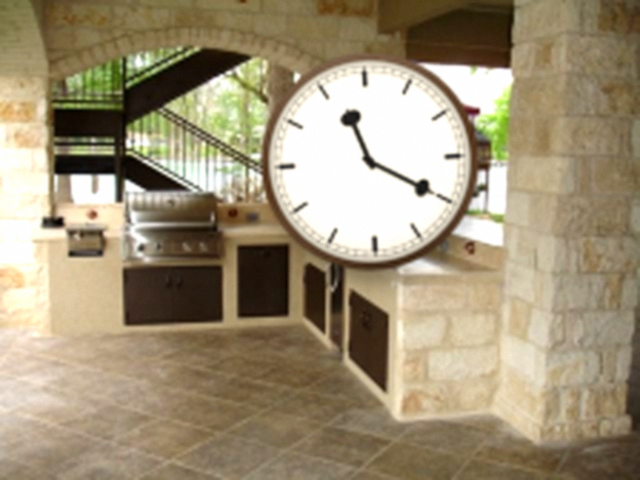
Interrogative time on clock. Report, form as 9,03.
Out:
11,20
